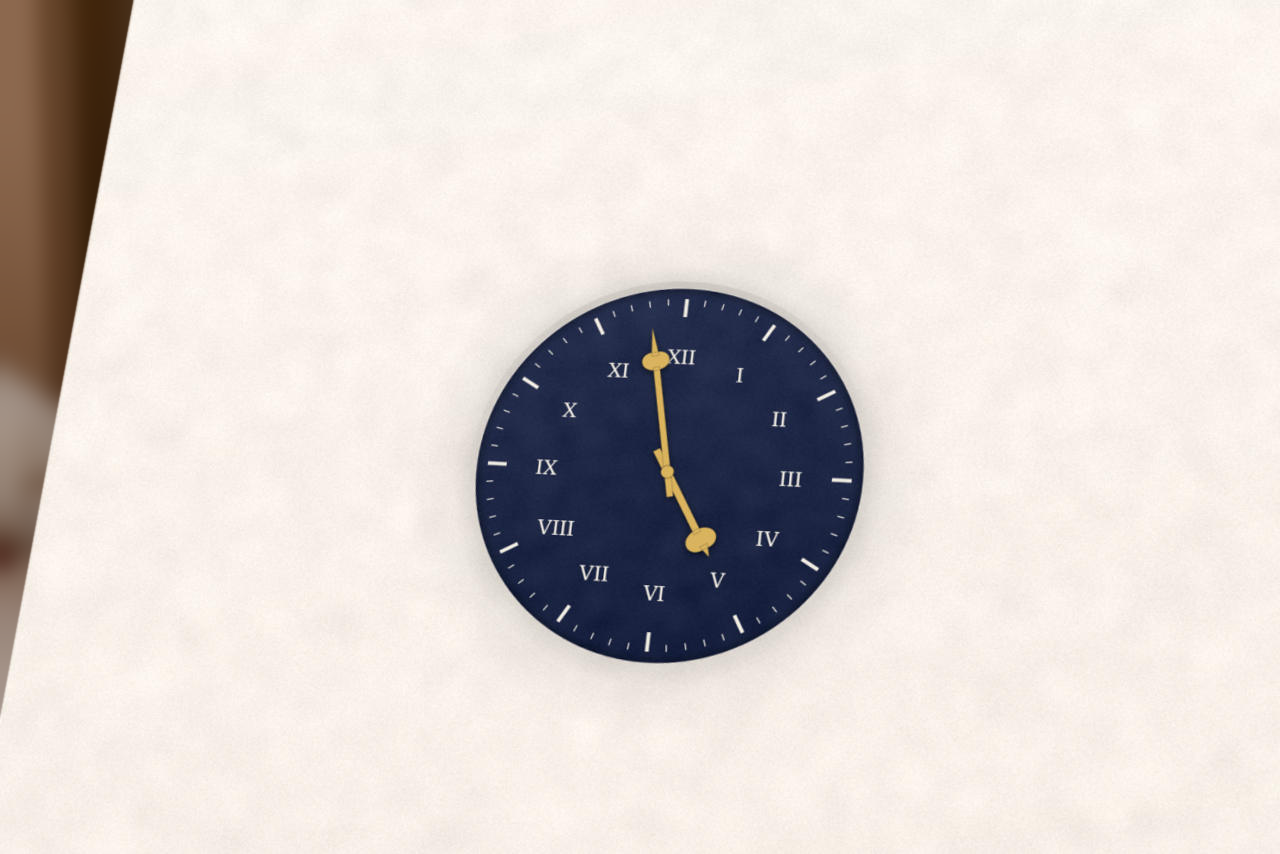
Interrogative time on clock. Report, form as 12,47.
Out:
4,58
